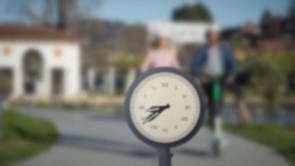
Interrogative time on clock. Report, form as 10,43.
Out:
8,39
